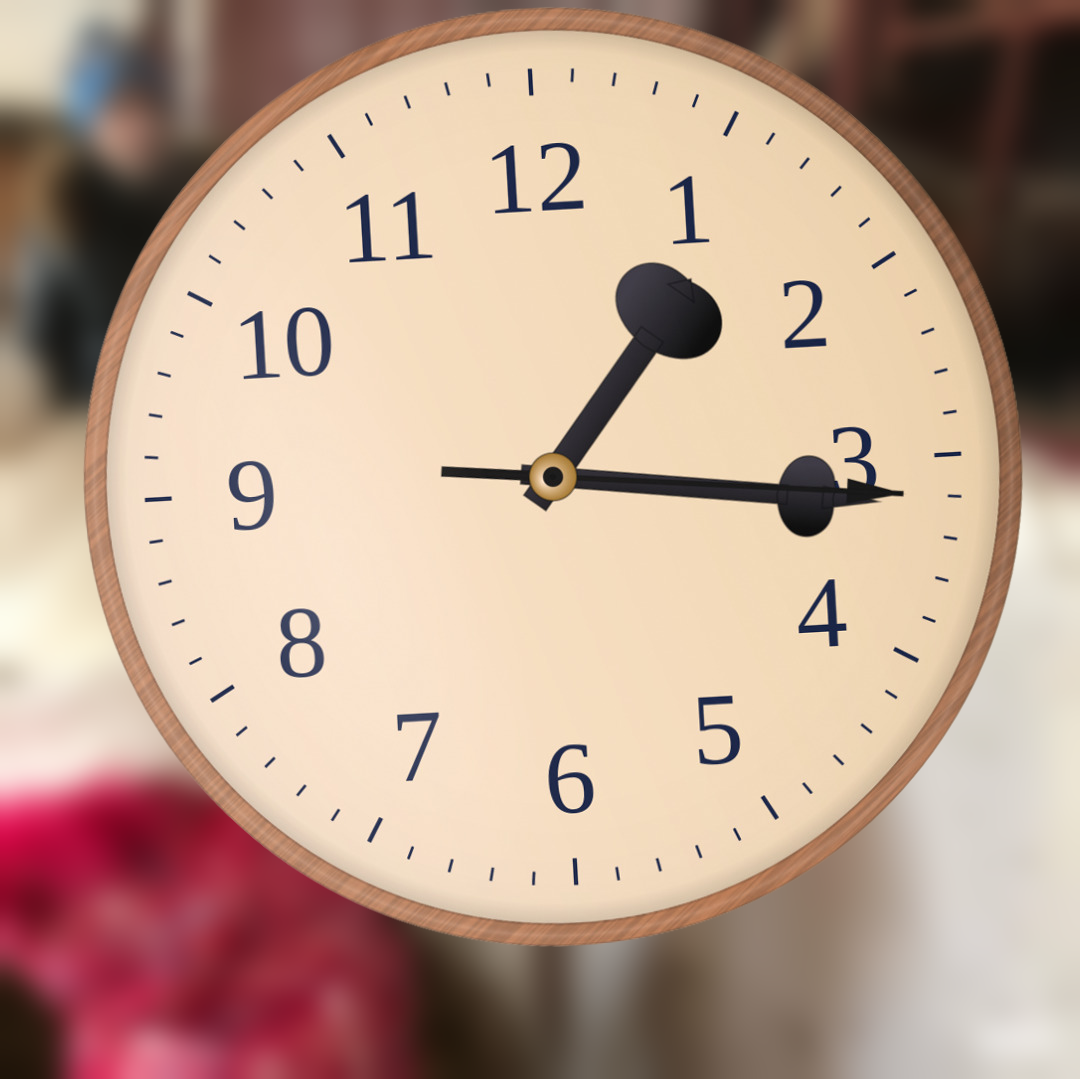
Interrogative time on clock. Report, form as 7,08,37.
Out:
1,16,16
